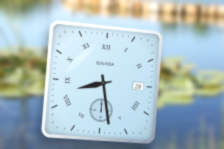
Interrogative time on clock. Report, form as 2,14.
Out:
8,28
